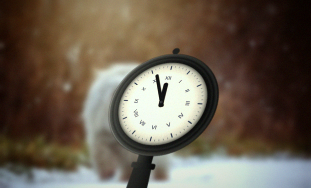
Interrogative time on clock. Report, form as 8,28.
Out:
11,56
